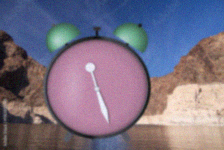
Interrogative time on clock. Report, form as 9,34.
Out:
11,27
